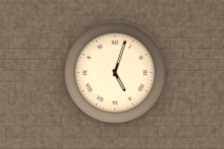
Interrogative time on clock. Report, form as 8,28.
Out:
5,03
